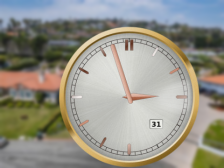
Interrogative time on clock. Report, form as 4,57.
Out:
2,57
